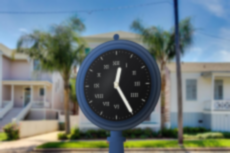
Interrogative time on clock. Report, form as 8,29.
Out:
12,25
